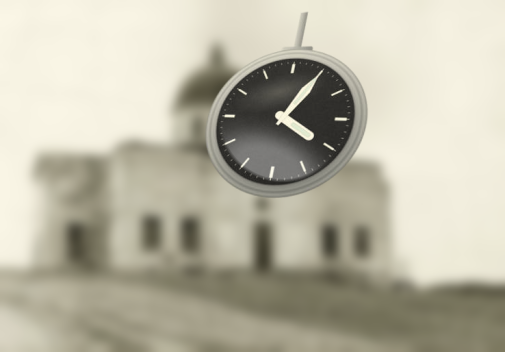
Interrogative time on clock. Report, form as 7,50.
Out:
4,05
